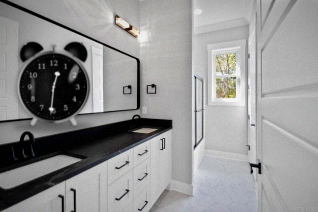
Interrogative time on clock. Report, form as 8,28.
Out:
12,31
